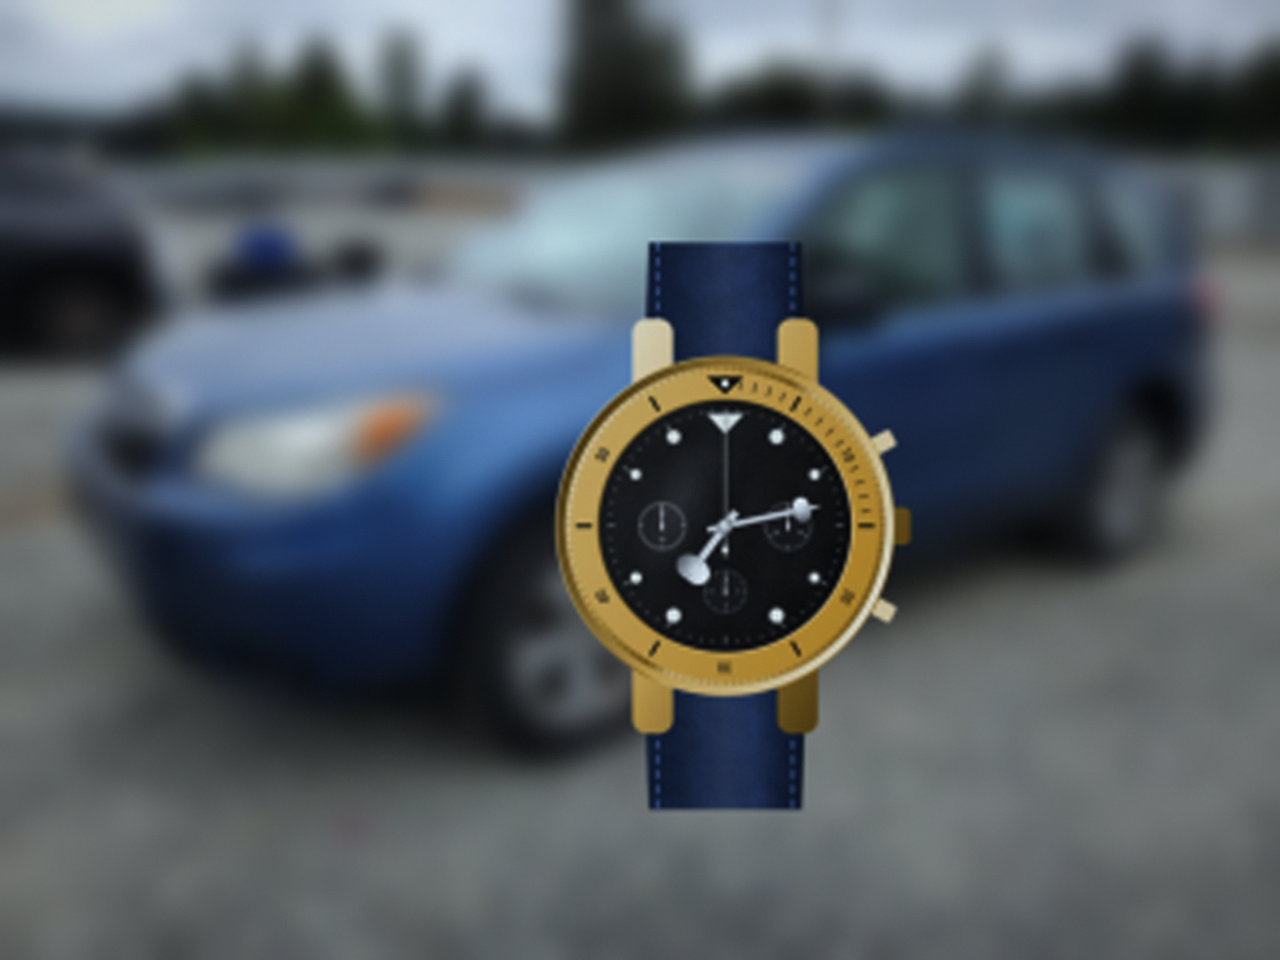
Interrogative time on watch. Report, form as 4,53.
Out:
7,13
